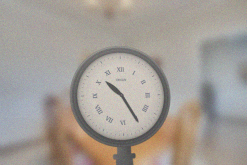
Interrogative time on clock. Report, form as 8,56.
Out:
10,25
